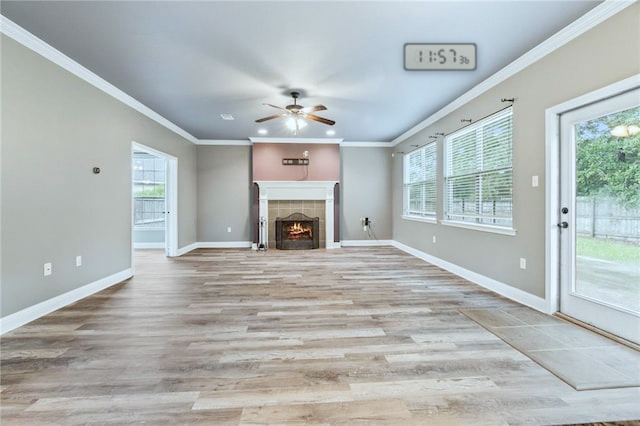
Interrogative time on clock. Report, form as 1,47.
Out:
11,57
